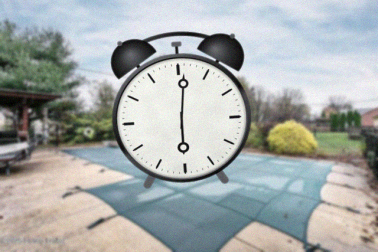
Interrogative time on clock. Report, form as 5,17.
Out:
6,01
